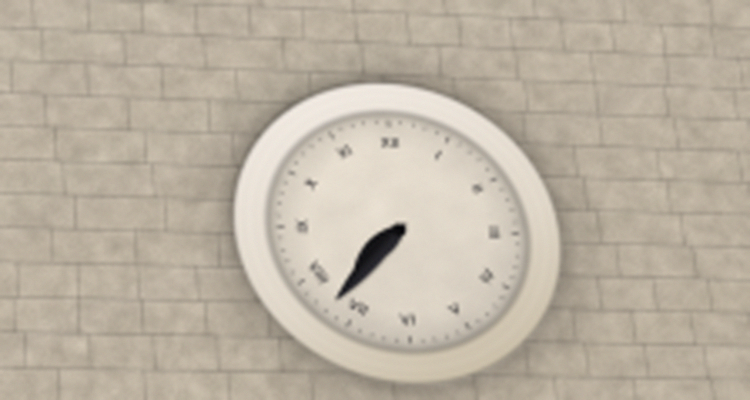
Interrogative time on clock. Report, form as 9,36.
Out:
7,37
